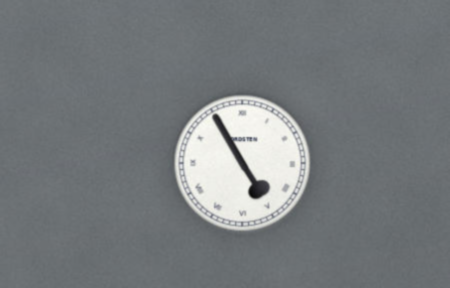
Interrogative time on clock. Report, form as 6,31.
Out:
4,55
